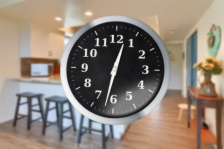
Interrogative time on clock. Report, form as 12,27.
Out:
12,32
